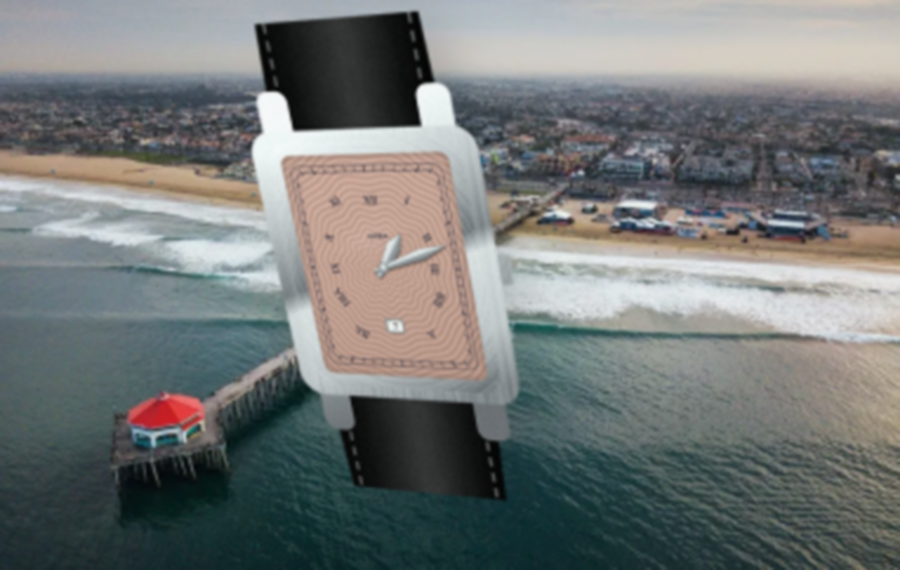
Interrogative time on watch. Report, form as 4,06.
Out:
1,12
